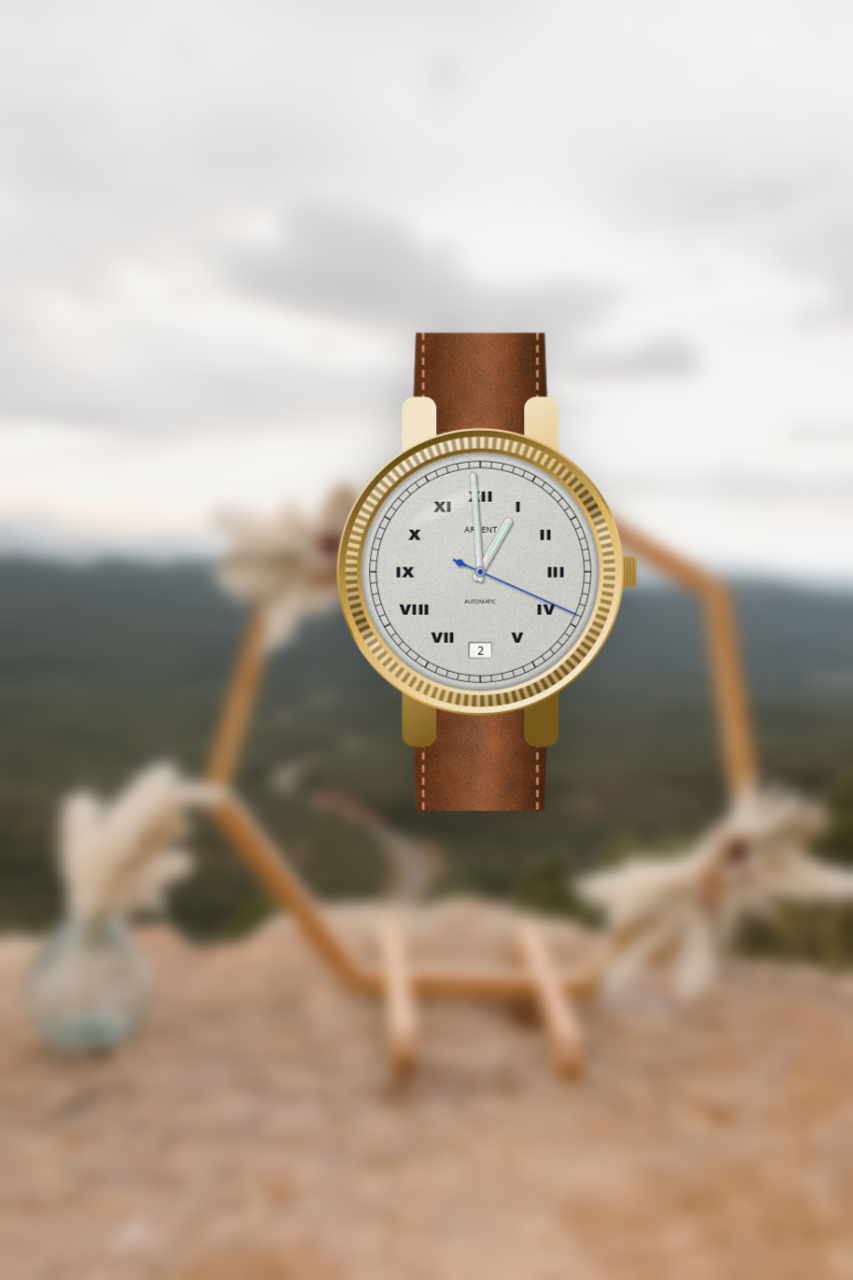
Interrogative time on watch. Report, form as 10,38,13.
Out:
12,59,19
